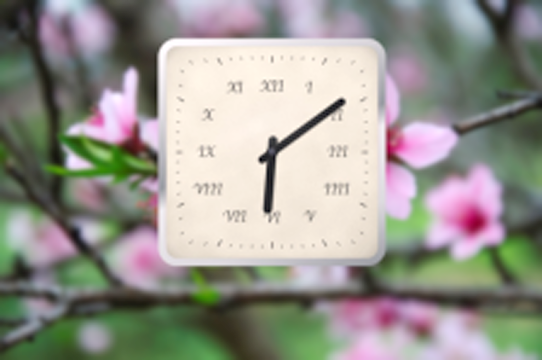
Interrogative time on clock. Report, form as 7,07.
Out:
6,09
